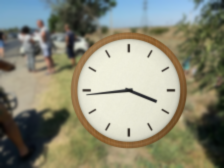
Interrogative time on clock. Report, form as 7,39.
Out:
3,44
